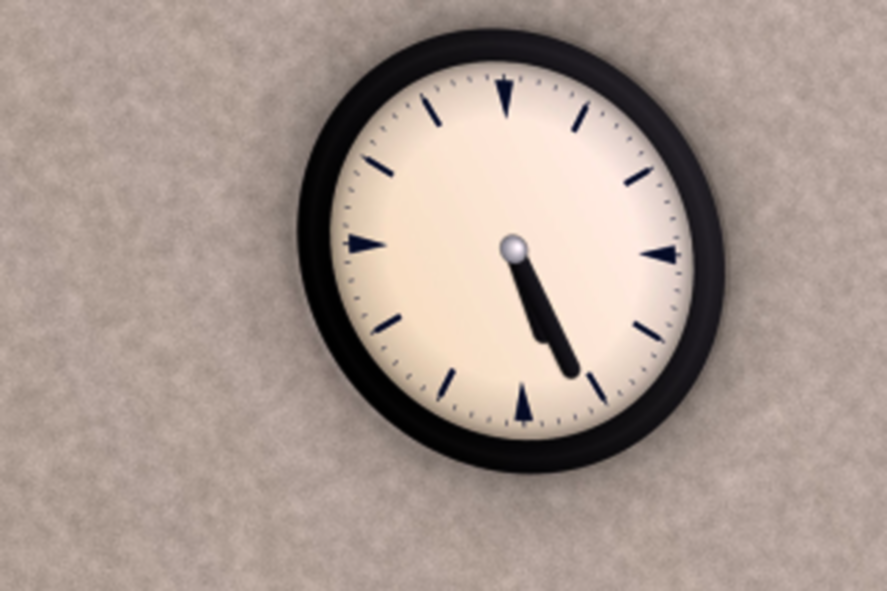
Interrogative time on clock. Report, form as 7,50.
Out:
5,26
